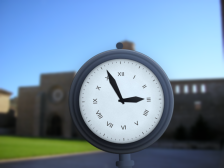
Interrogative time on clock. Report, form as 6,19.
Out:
2,56
